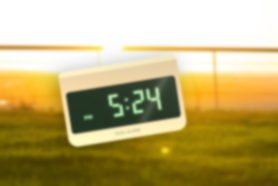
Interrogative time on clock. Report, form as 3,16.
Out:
5,24
